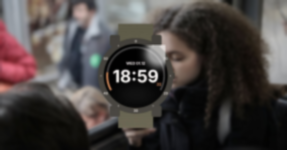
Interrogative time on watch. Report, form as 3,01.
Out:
18,59
